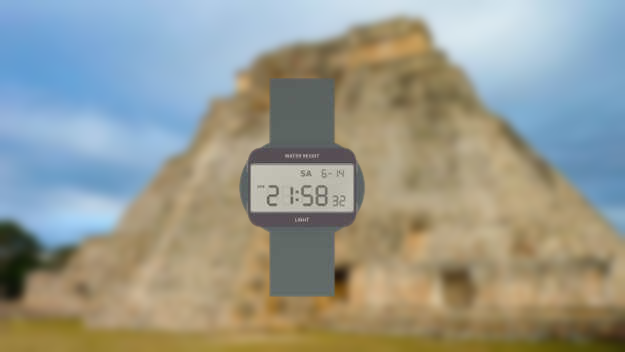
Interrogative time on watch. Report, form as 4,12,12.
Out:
21,58,32
